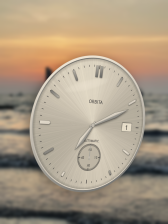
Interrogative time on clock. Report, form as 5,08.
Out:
7,11
